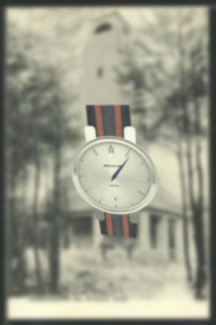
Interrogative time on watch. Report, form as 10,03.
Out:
1,06
